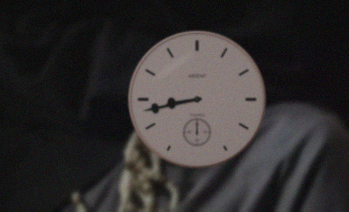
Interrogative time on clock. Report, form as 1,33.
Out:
8,43
